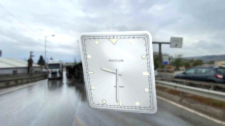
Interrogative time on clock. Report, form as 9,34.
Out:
9,31
